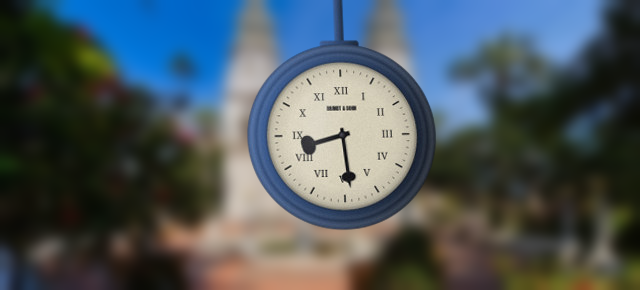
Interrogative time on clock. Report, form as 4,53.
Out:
8,29
